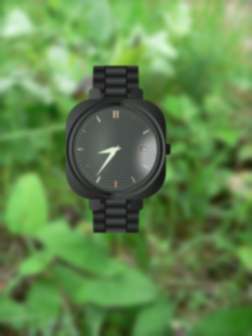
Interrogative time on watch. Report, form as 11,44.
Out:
8,36
